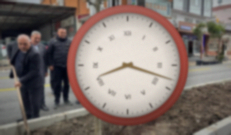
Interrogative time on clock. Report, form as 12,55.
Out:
8,18
